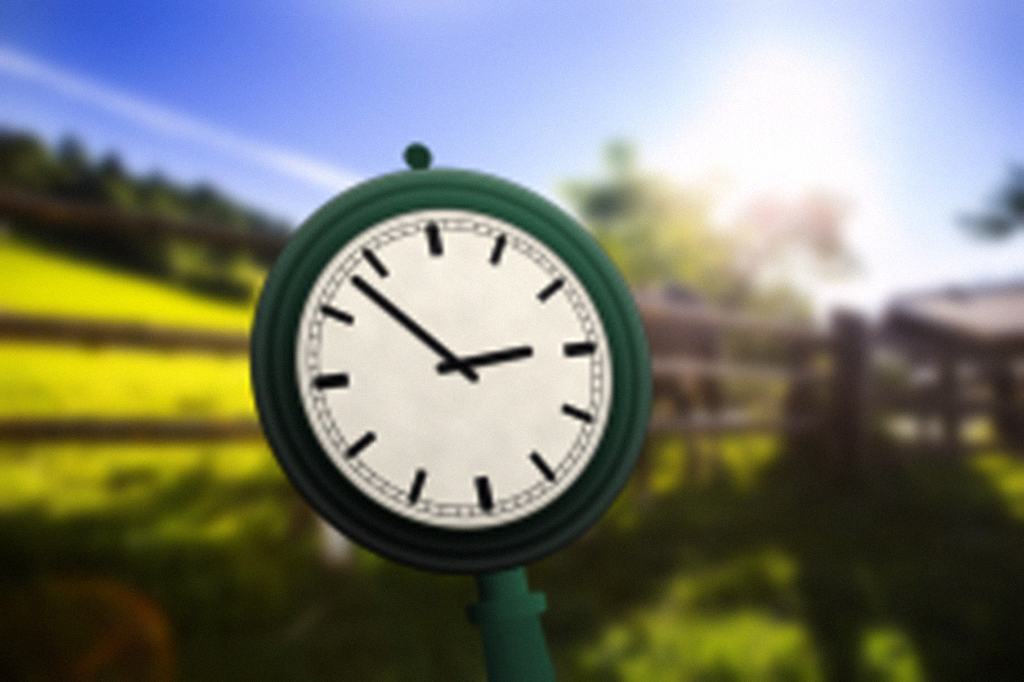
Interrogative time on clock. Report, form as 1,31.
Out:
2,53
